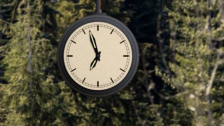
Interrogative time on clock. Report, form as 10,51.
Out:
6,57
